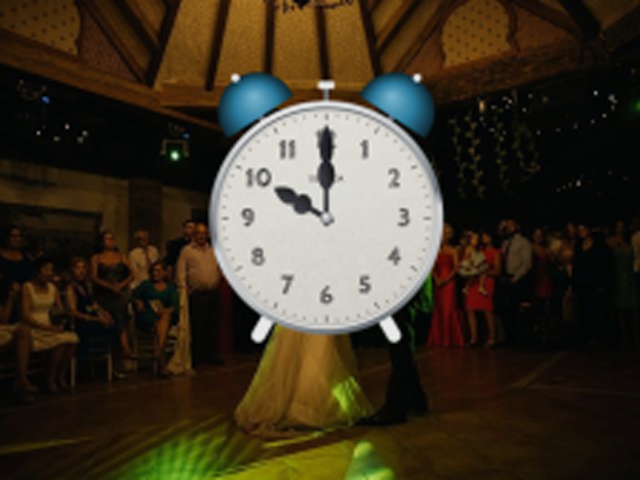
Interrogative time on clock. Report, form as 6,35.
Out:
10,00
